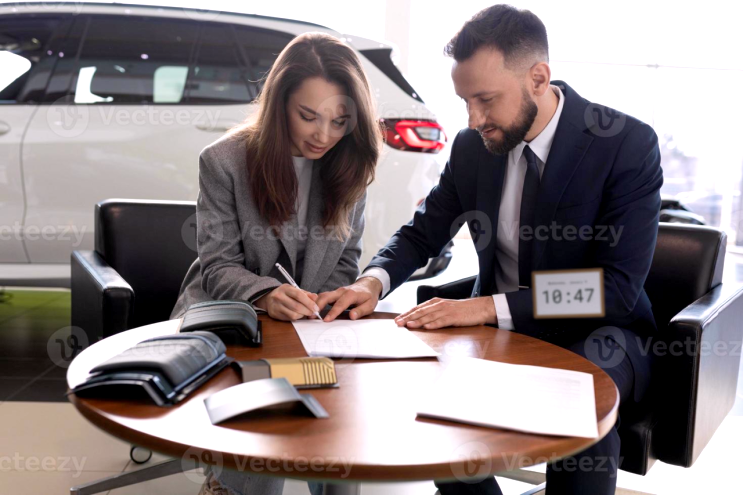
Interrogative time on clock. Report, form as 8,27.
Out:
10,47
